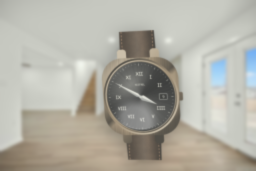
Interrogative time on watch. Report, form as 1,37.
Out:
3,50
